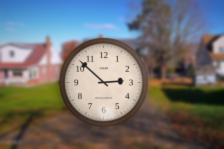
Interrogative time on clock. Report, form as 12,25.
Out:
2,52
